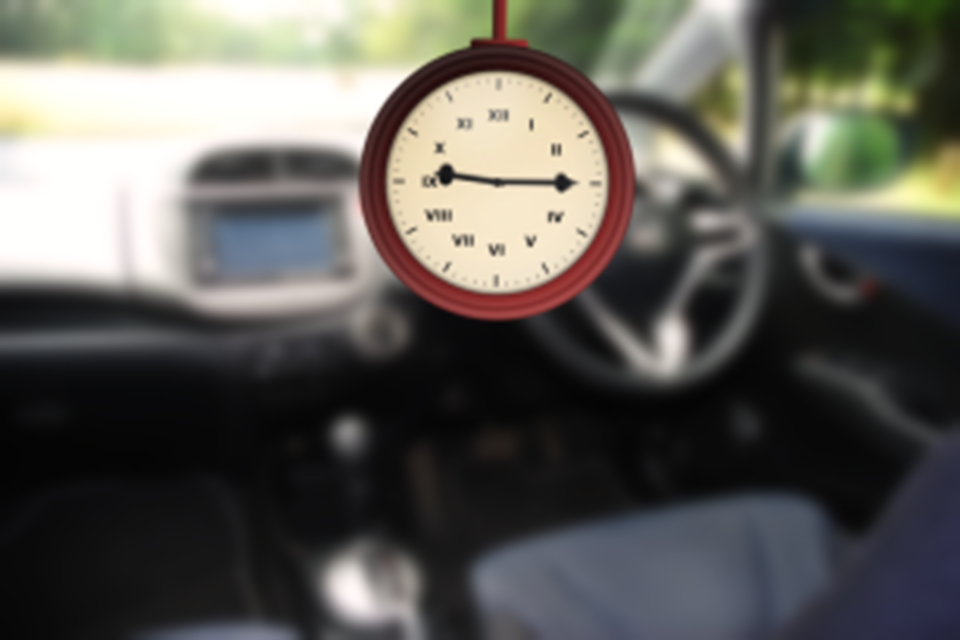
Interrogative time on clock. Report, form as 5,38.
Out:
9,15
